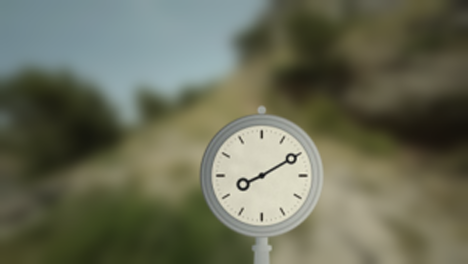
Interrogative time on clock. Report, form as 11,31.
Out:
8,10
